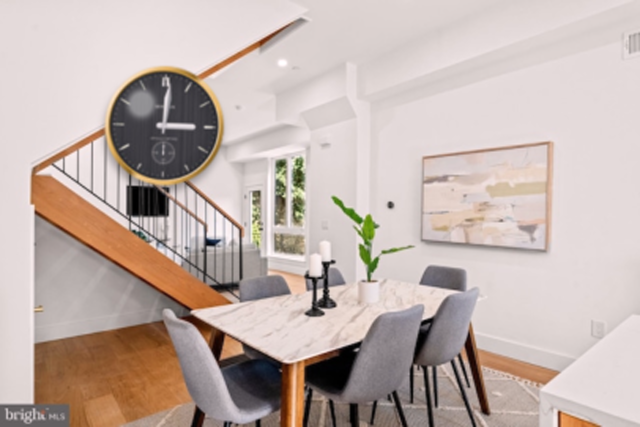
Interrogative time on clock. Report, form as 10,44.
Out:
3,01
